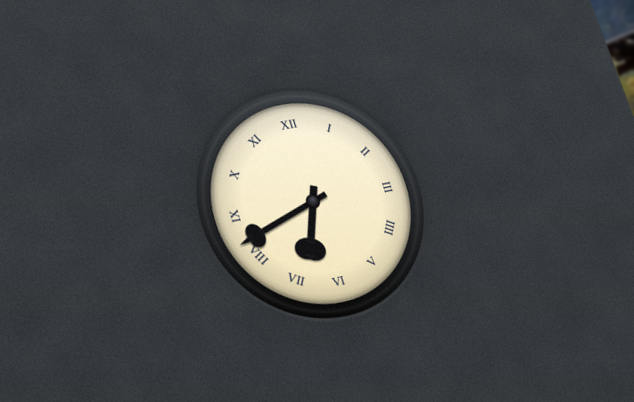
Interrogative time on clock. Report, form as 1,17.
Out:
6,42
